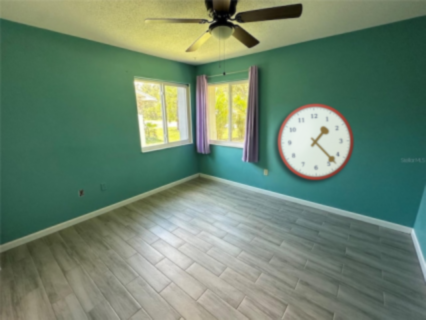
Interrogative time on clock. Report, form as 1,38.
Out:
1,23
